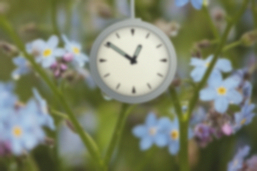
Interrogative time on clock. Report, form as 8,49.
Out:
12,51
